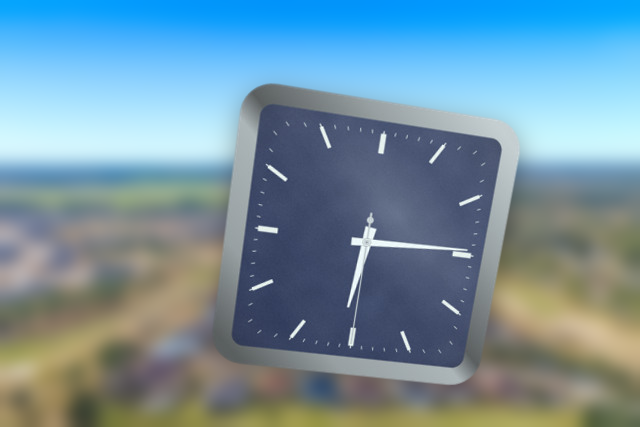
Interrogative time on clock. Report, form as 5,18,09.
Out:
6,14,30
